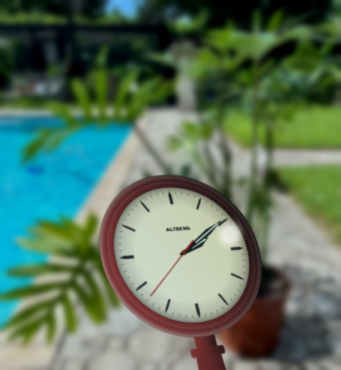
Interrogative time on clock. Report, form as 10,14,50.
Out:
2,09,38
